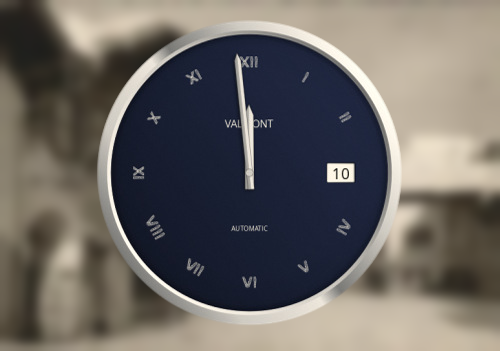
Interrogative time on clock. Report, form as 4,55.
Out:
11,59
